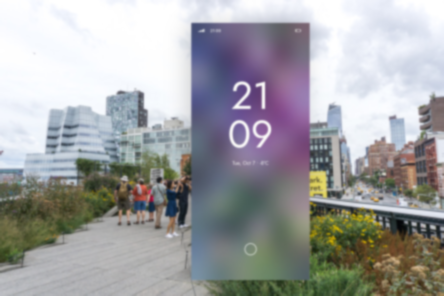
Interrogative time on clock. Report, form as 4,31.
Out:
21,09
